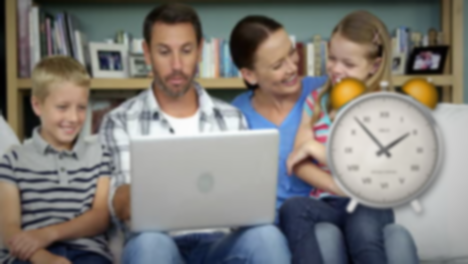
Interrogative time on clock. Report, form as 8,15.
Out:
1,53
